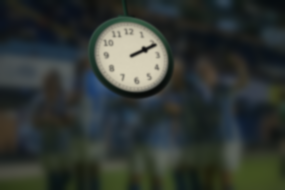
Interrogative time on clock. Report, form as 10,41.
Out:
2,11
